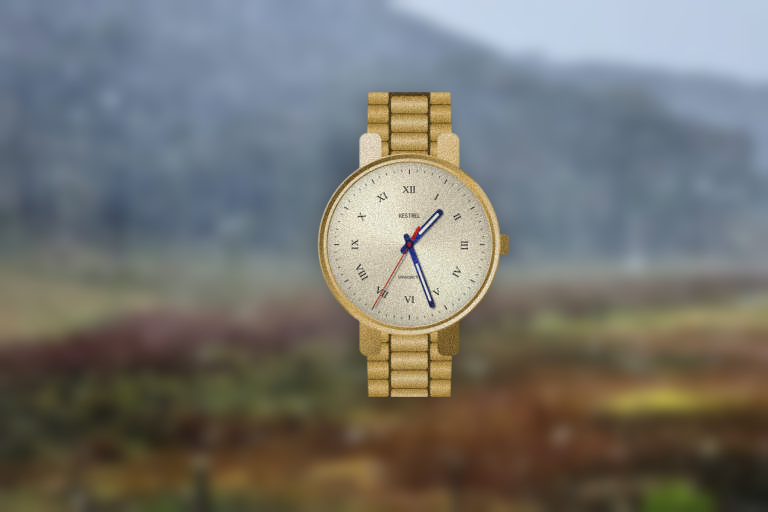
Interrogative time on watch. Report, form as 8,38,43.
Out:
1,26,35
